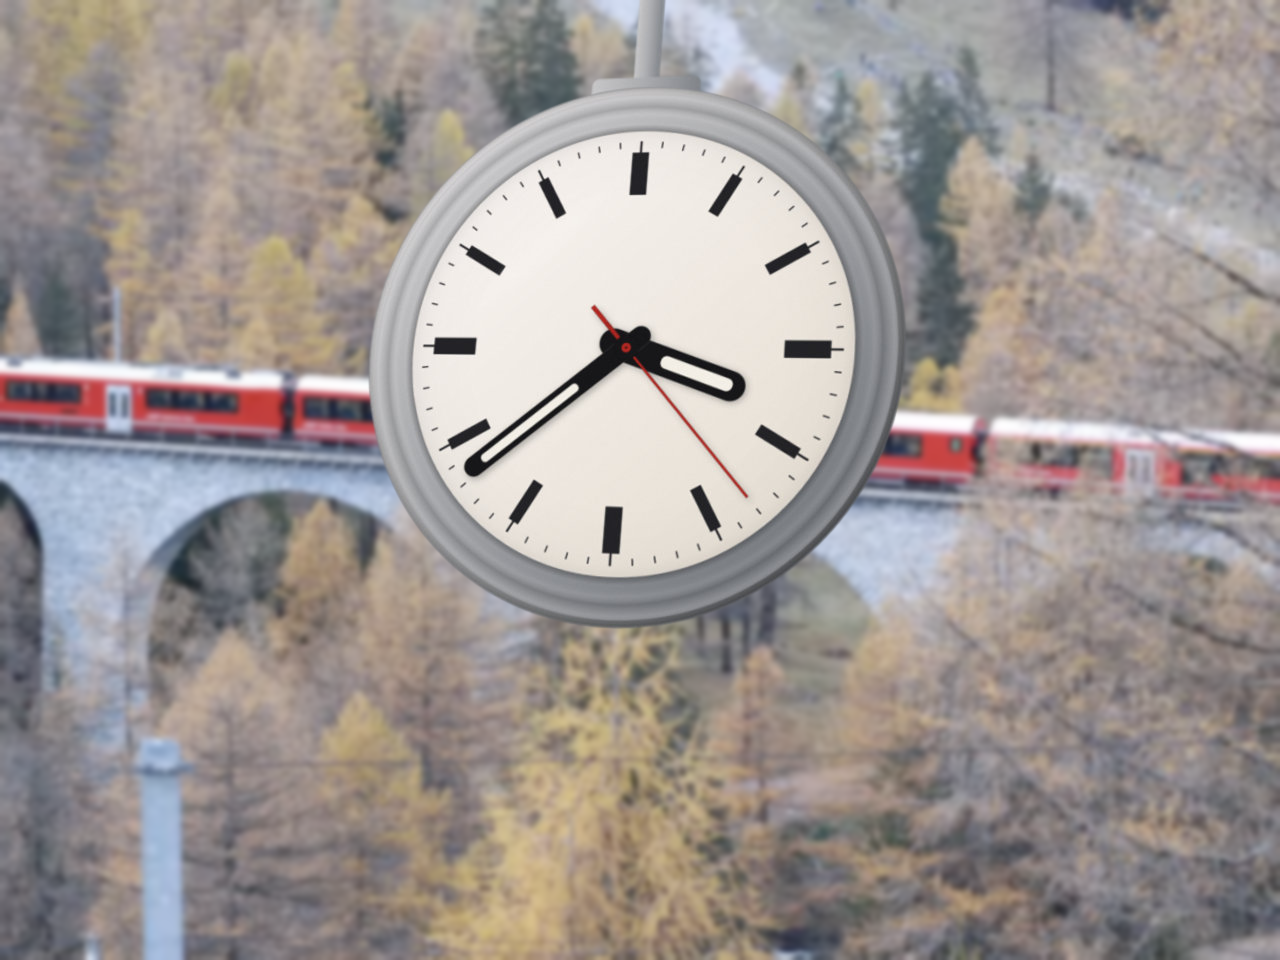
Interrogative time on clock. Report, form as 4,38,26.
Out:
3,38,23
